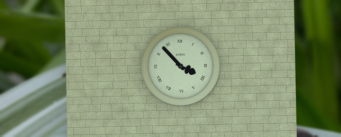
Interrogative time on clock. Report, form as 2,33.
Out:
3,53
